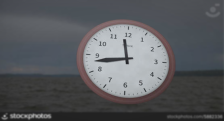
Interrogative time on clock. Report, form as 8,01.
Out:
11,43
